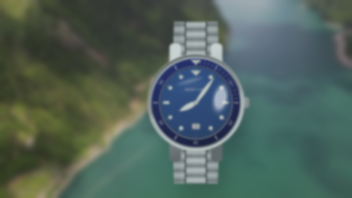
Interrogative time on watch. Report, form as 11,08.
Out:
8,06
